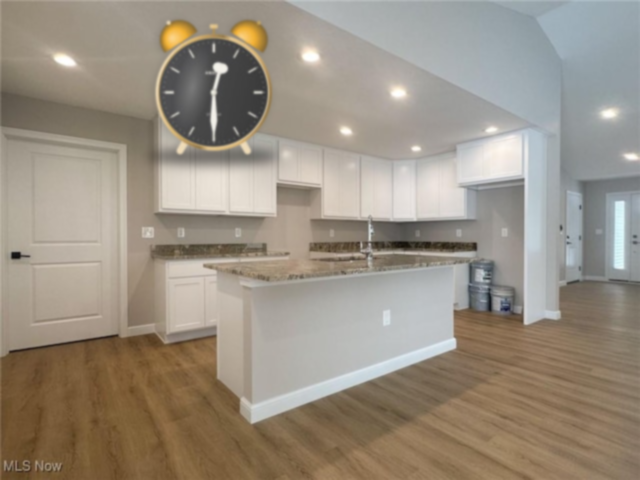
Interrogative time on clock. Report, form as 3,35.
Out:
12,30
